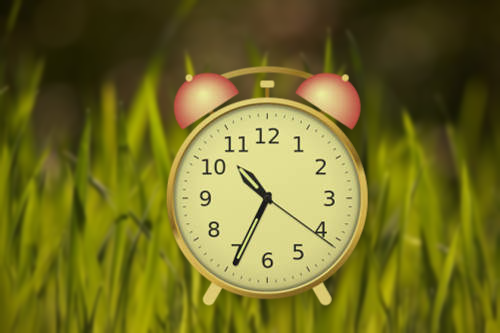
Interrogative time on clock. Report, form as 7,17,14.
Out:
10,34,21
